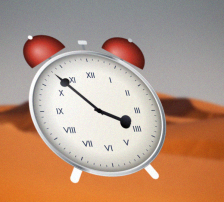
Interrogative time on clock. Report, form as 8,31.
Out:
3,53
